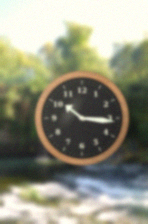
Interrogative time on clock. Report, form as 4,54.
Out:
10,16
